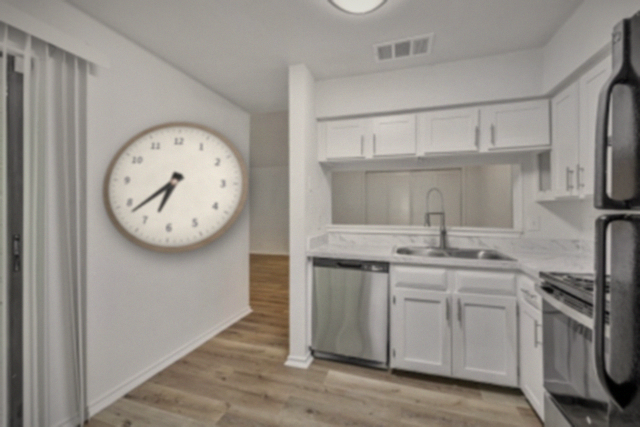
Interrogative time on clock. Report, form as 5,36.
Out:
6,38
